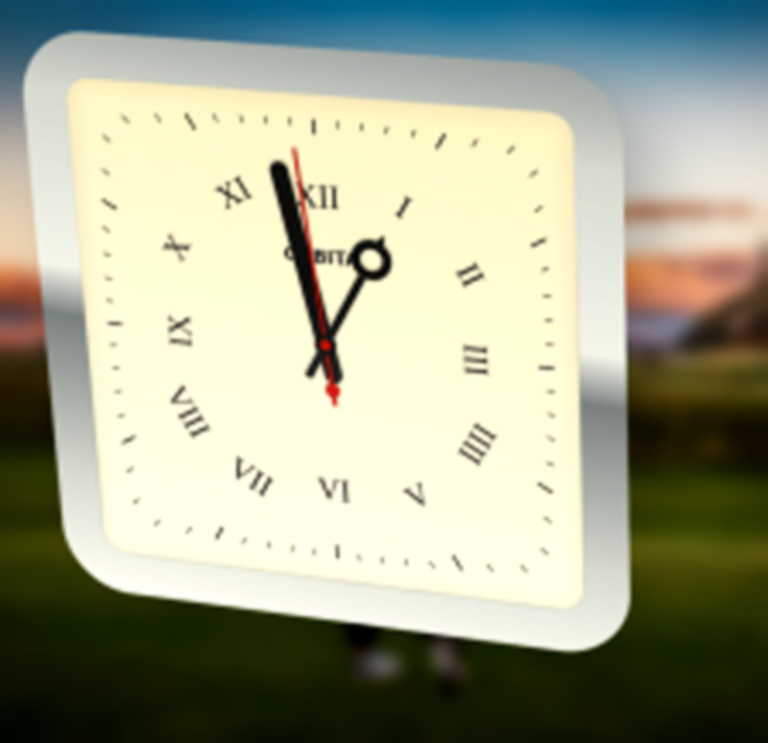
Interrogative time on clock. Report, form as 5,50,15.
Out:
12,57,59
